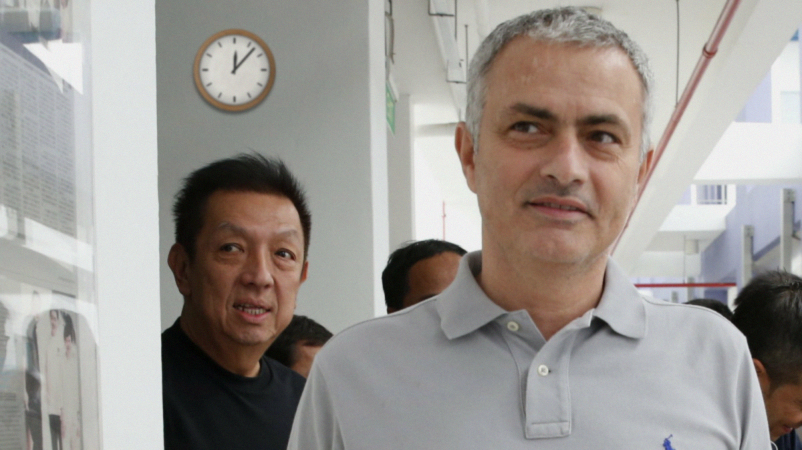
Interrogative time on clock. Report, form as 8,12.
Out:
12,07
